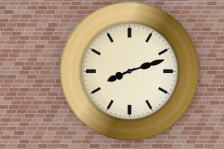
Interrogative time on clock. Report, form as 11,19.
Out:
8,12
